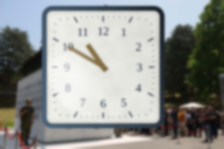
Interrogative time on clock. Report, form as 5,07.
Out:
10,50
